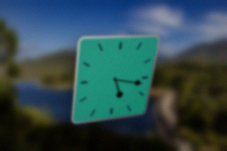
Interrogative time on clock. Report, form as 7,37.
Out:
5,17
